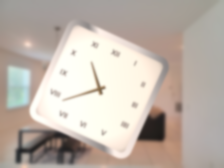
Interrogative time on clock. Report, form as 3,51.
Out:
10,38
